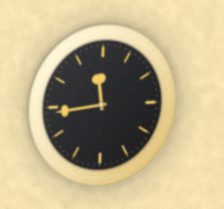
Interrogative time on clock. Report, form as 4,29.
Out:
11,44
